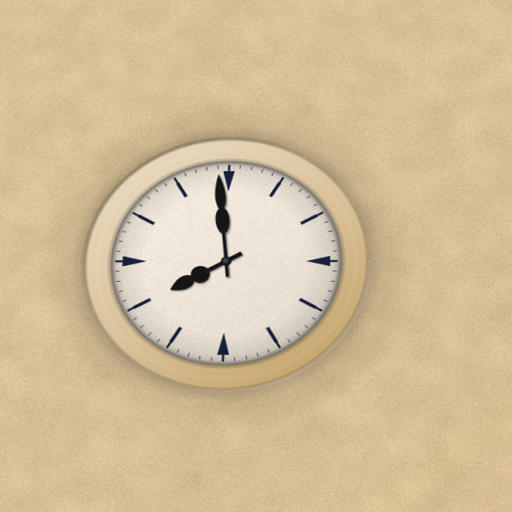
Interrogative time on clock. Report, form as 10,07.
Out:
7,59
